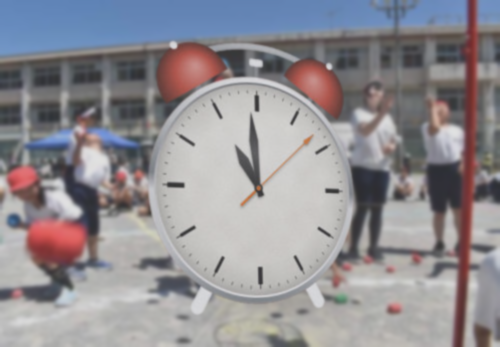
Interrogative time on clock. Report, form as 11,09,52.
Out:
10,59,08
